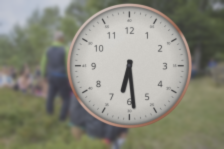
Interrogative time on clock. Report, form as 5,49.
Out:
6,29
